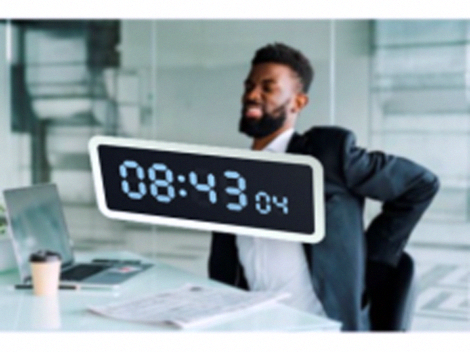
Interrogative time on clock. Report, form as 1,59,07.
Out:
8,43,04
